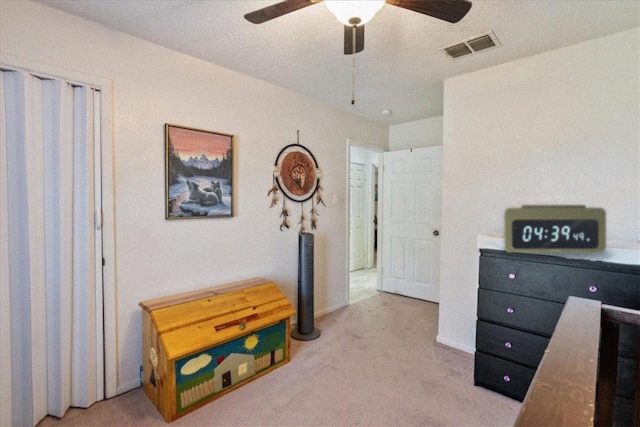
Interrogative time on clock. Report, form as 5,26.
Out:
4,39
